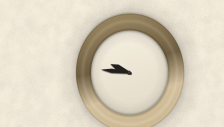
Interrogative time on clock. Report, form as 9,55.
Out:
9,46
